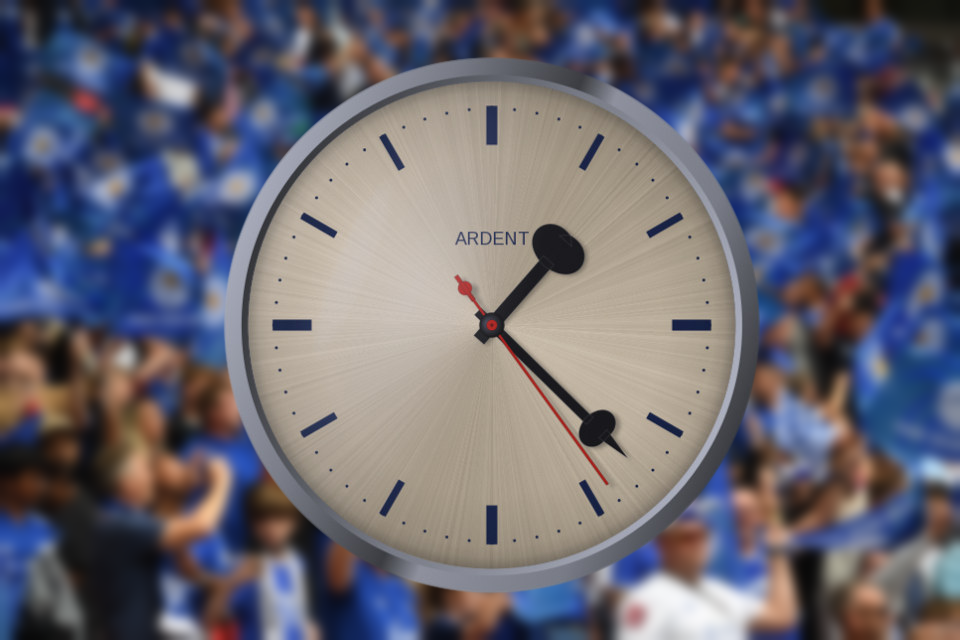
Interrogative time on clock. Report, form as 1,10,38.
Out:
1,22,24
